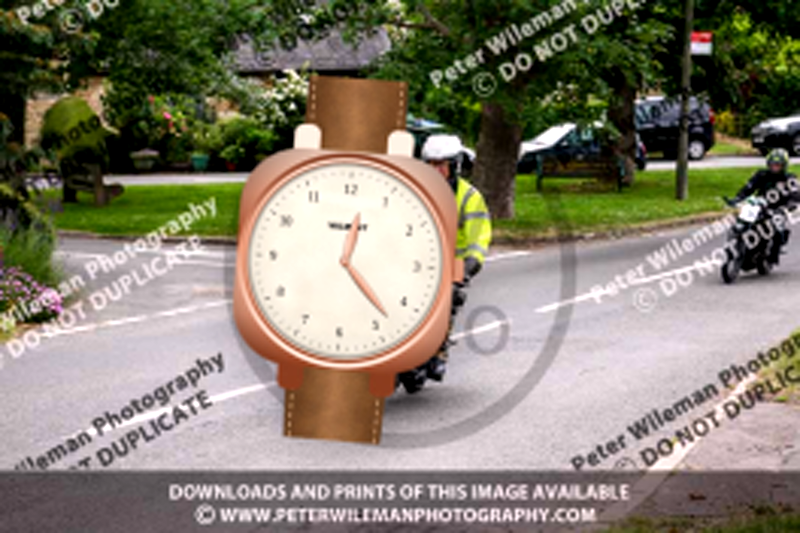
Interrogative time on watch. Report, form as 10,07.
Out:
12,23
